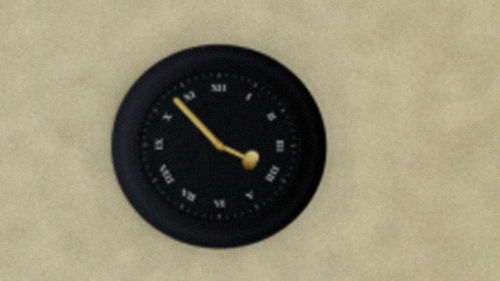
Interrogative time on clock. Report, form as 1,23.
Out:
3,53
